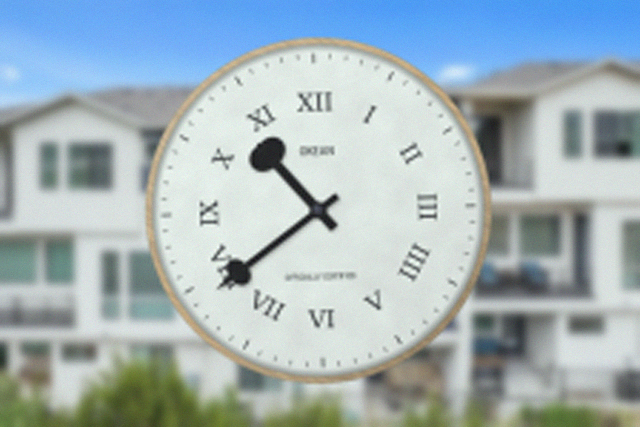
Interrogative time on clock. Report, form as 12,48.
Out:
10,39
